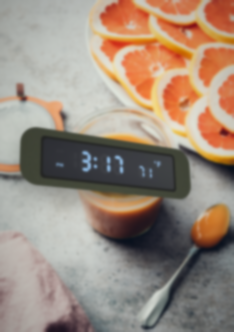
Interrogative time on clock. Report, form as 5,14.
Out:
3,17
